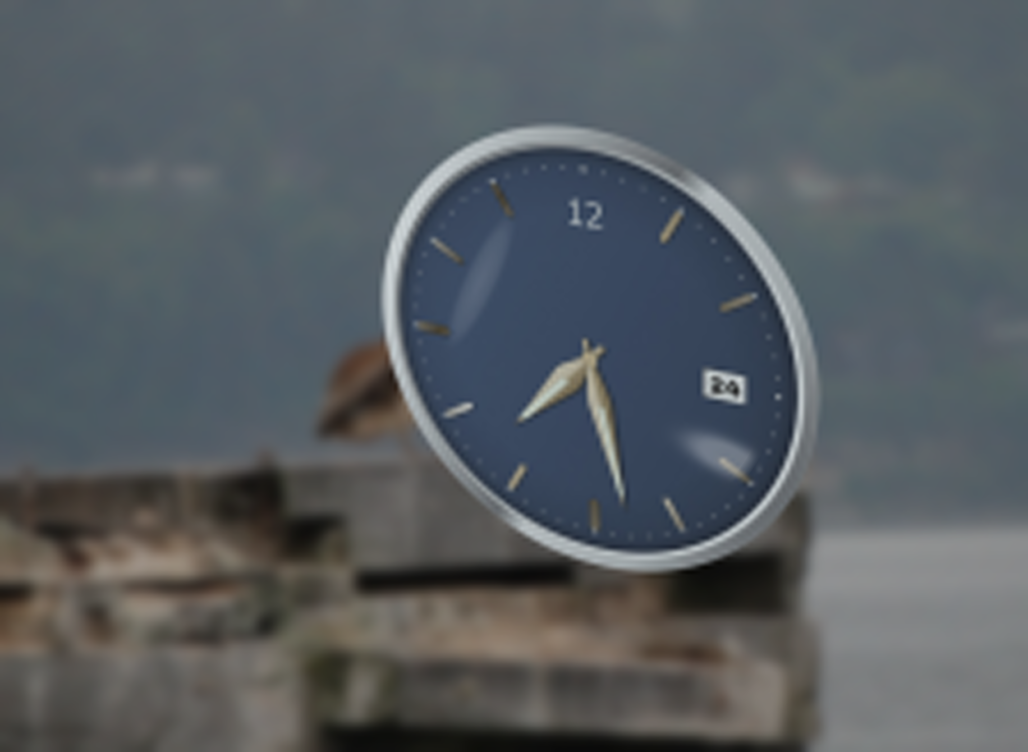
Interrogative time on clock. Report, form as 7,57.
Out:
7,28
